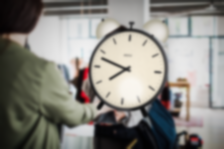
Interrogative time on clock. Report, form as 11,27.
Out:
7,48
